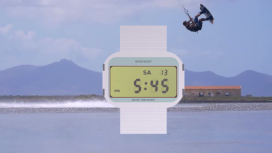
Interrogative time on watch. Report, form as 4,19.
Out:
5,45
